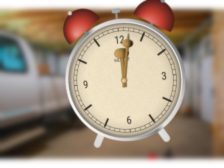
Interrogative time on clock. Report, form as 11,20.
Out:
12,02
